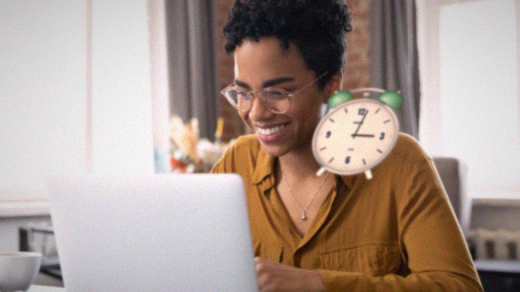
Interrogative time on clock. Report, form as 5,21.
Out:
3,02
